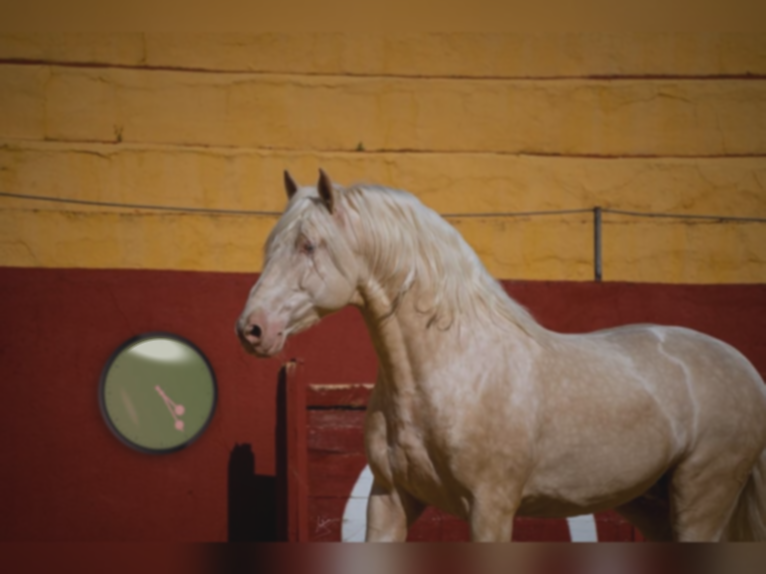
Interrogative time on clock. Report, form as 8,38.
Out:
4,25
